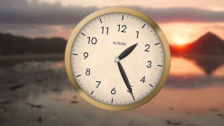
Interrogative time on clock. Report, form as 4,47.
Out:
1,25
